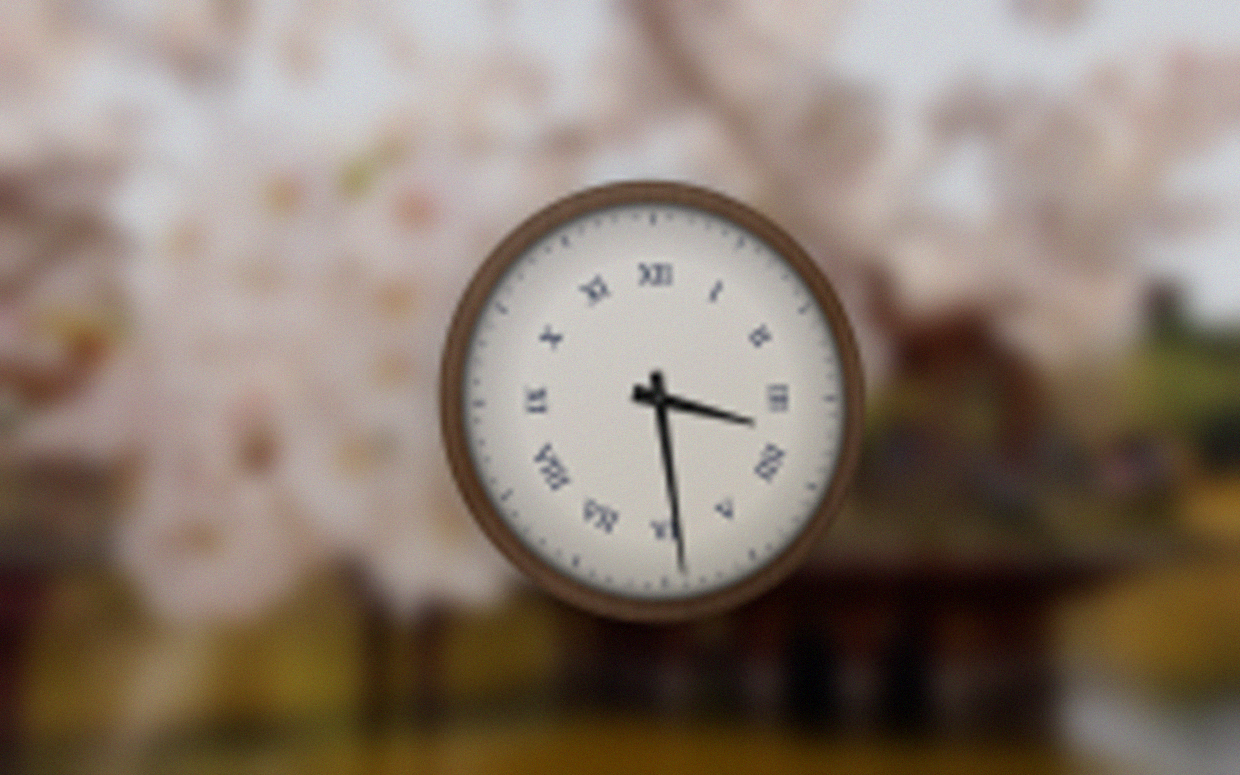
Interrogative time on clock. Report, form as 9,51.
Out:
3,29
